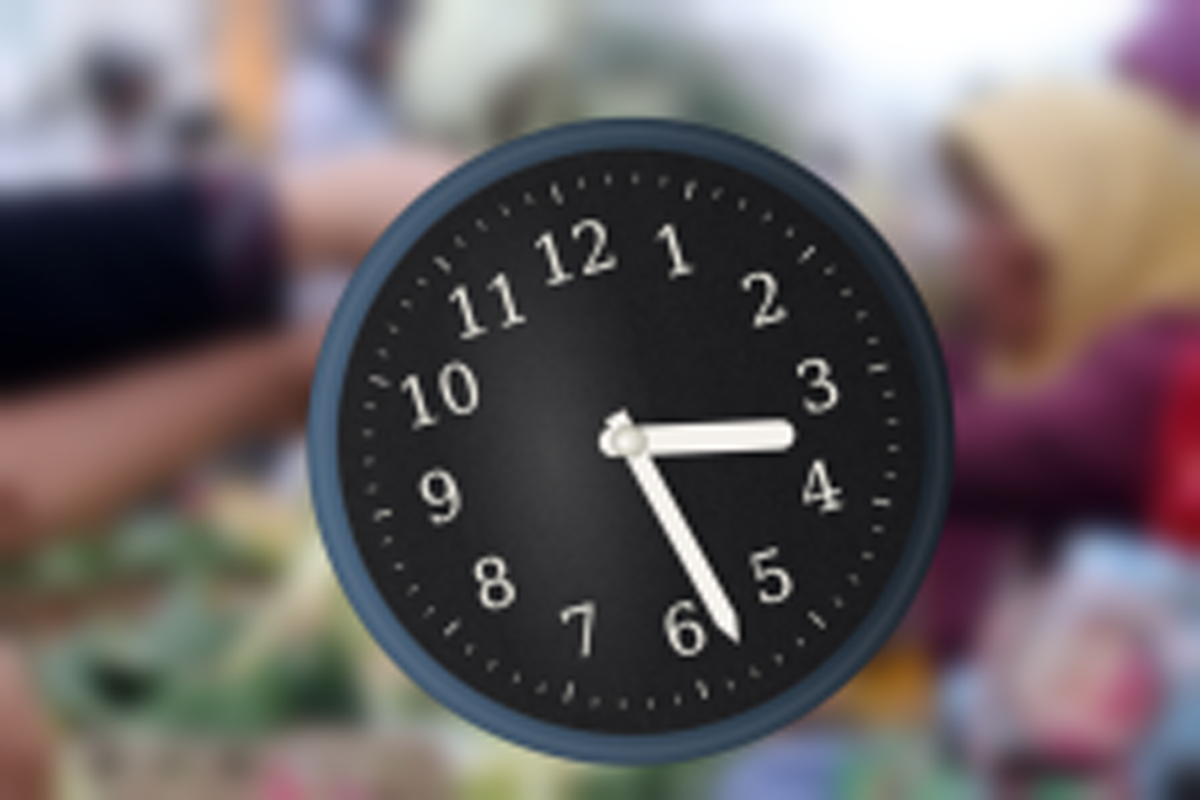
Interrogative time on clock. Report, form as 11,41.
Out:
3,28
